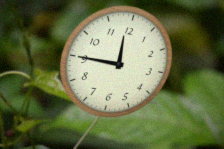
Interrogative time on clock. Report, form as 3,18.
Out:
11,45
